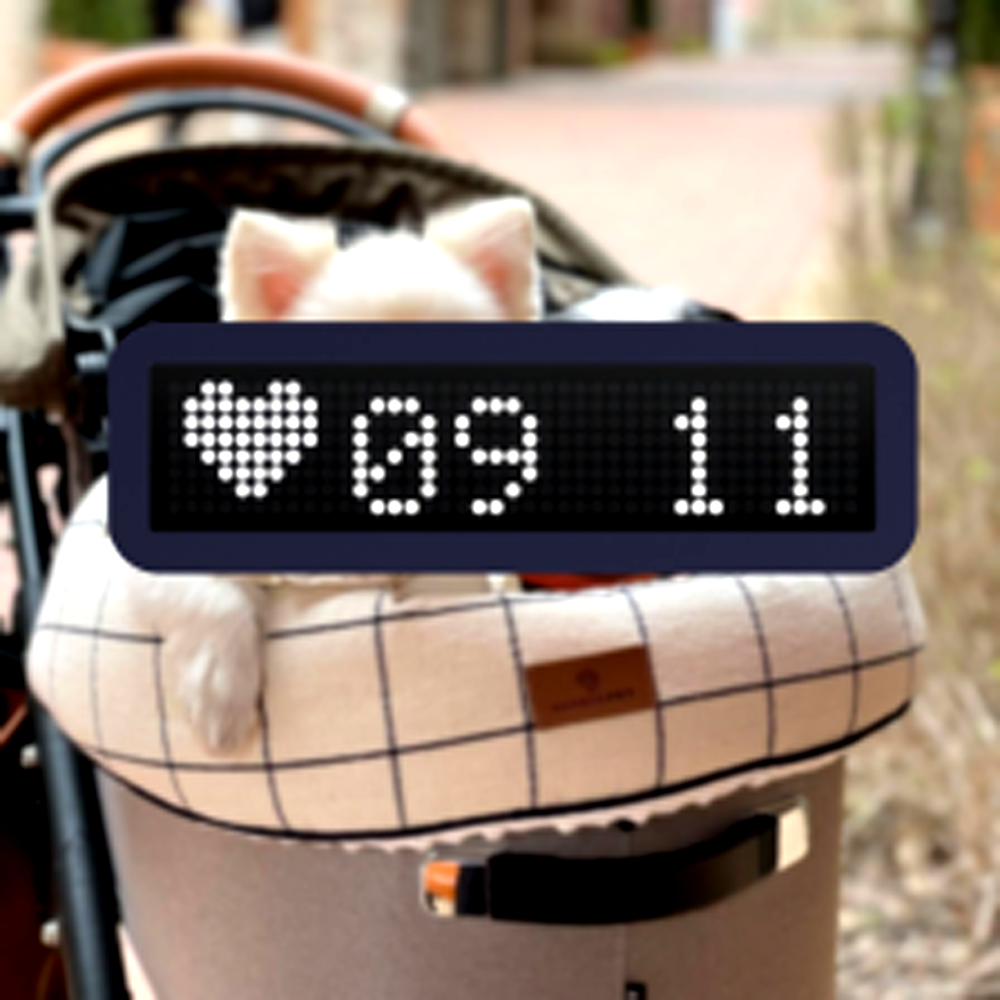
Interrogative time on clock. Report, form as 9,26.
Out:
9,11
